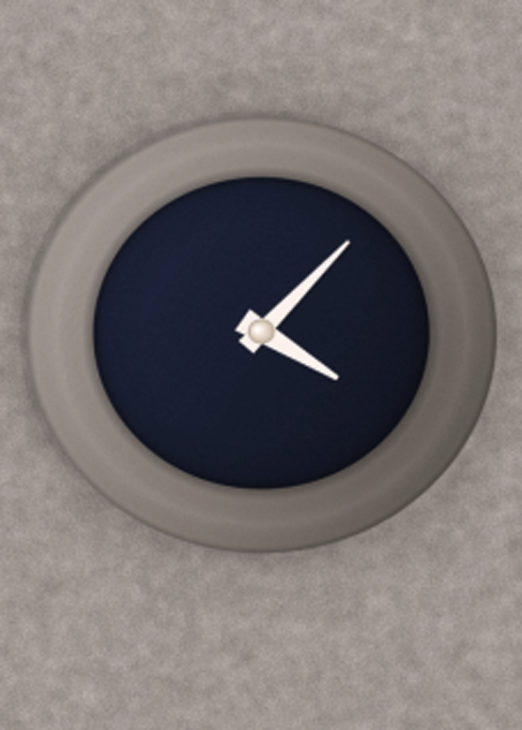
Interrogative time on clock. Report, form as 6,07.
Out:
4,07
